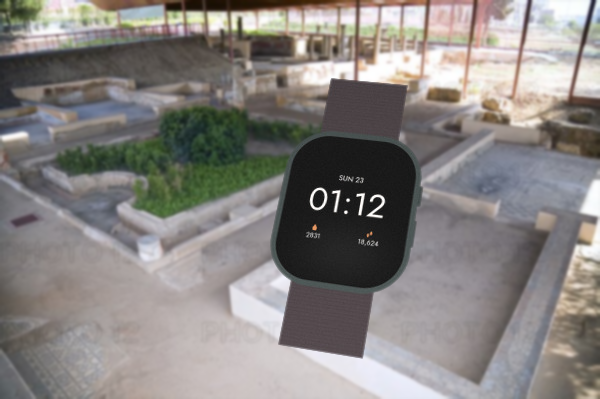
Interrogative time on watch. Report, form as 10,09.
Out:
1,12
